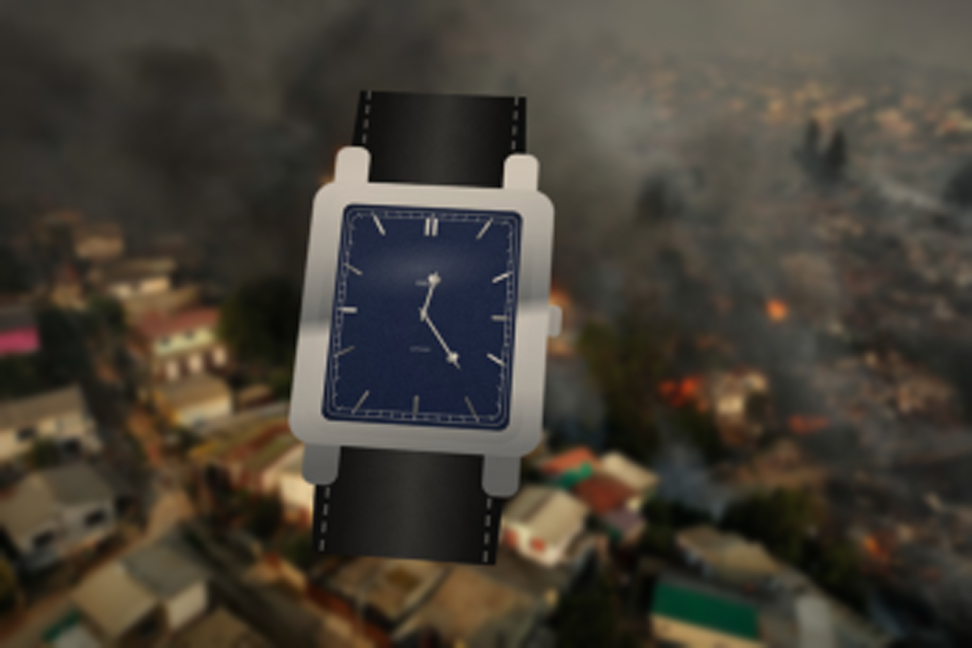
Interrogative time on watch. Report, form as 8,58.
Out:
12,24
